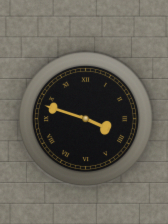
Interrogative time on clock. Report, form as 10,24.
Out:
3,48
